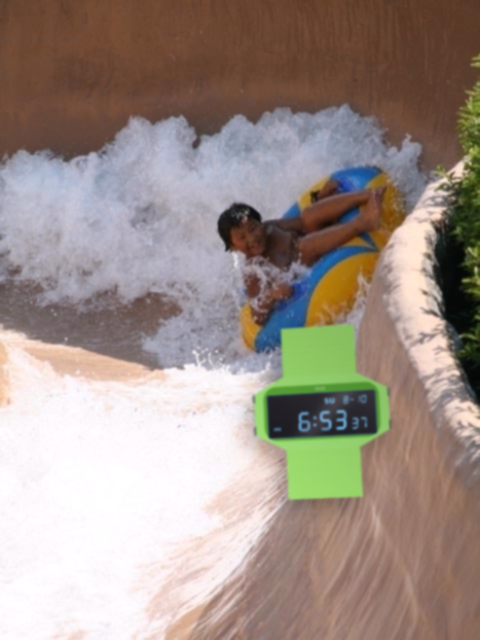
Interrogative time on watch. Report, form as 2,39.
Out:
6,53
